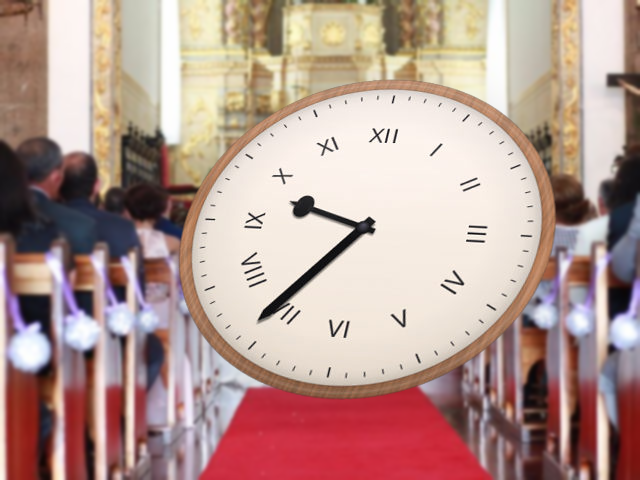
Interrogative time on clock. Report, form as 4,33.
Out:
9,36
